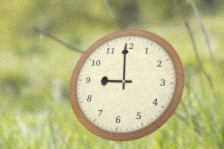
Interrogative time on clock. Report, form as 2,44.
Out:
8,59
